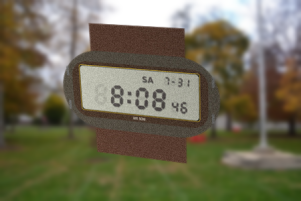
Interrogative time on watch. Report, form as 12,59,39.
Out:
8,08,46
